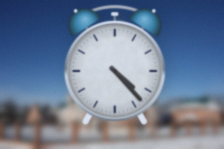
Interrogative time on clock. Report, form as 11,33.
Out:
4,23
